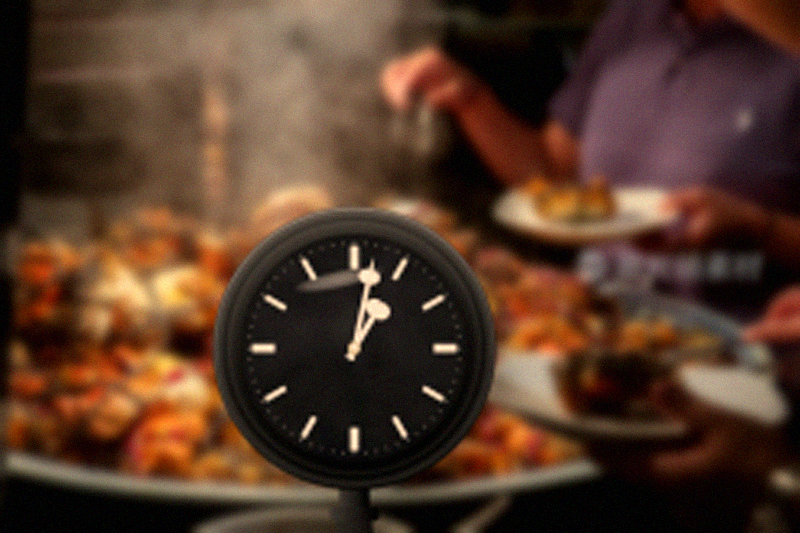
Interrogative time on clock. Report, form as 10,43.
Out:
1,02
